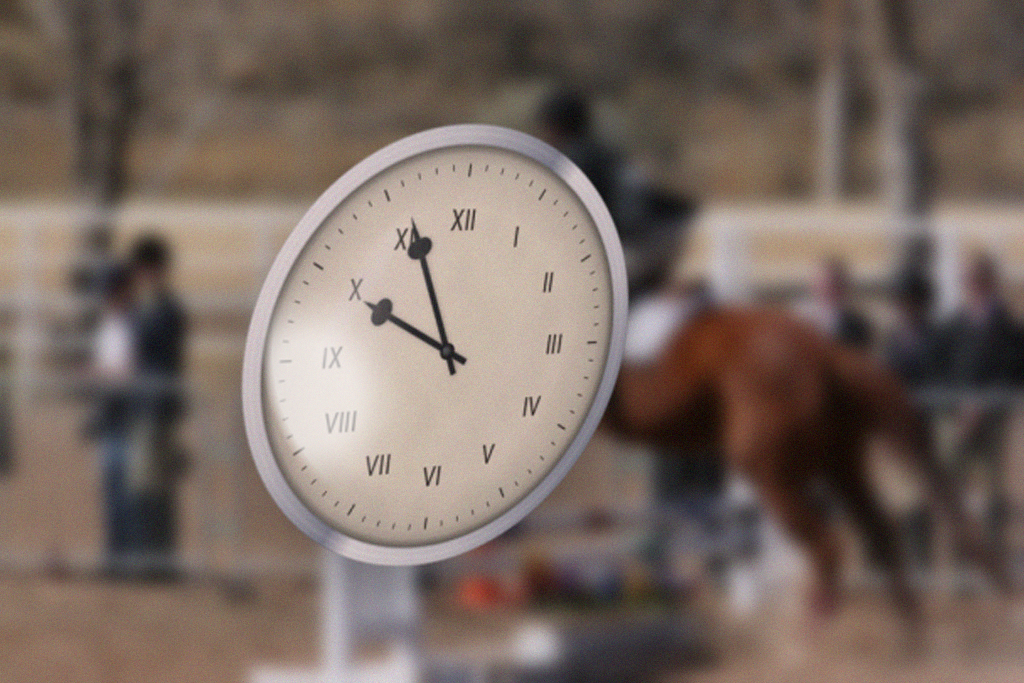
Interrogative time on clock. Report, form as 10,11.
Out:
9,56
